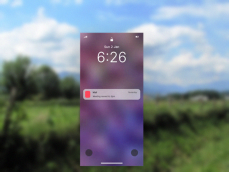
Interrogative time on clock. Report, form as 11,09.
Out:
6,26
